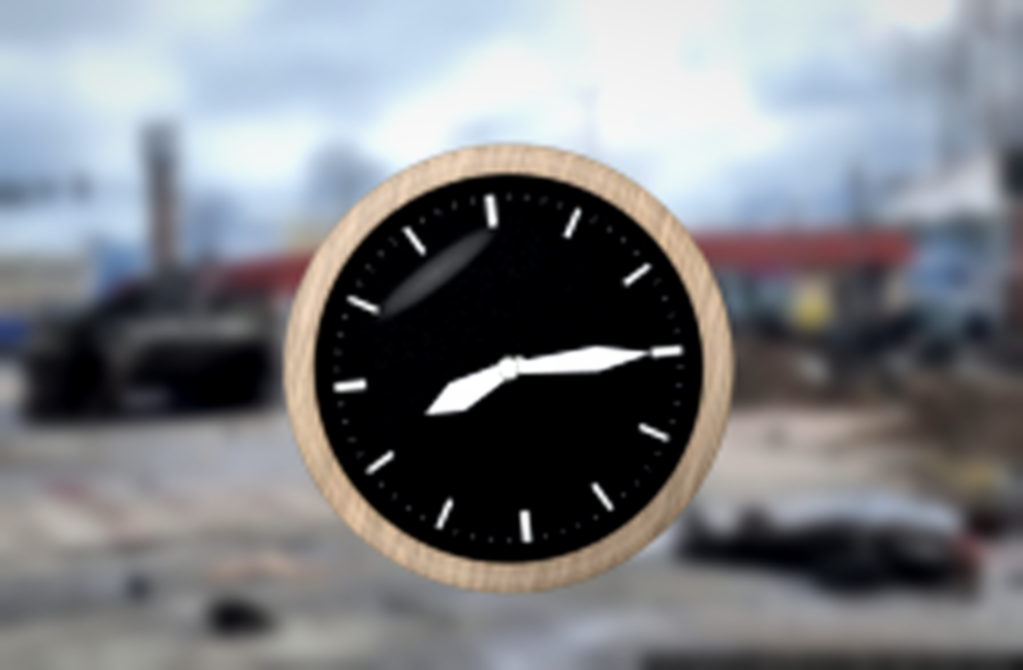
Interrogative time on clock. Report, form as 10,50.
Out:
8,15
